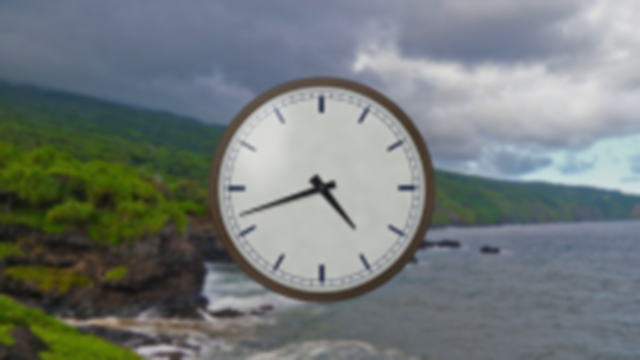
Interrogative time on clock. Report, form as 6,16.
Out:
4,42
